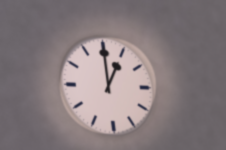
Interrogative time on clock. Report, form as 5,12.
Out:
1,00
